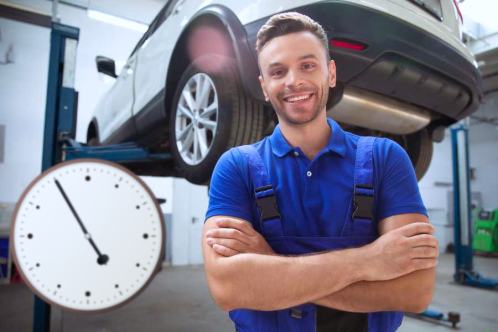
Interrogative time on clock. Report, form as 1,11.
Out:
4,55
